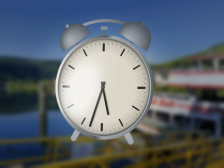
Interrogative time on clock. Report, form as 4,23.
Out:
5,33
